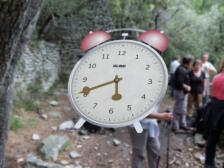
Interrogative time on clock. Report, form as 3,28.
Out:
5,41
